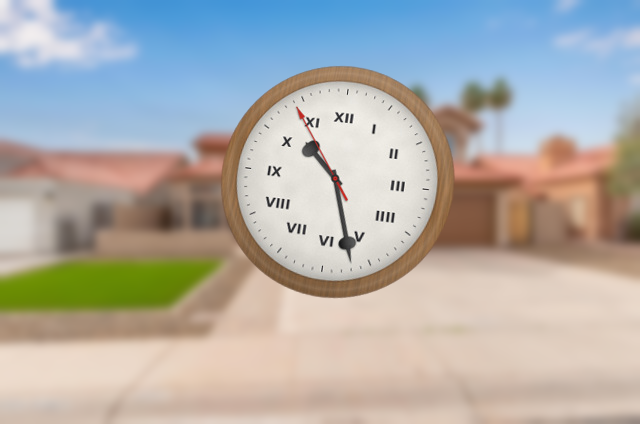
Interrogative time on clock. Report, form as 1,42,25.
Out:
10,26,54
